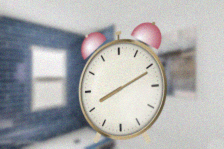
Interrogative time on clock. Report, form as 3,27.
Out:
8,11
